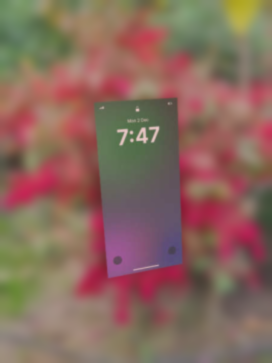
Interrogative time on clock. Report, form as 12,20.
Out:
7,47
